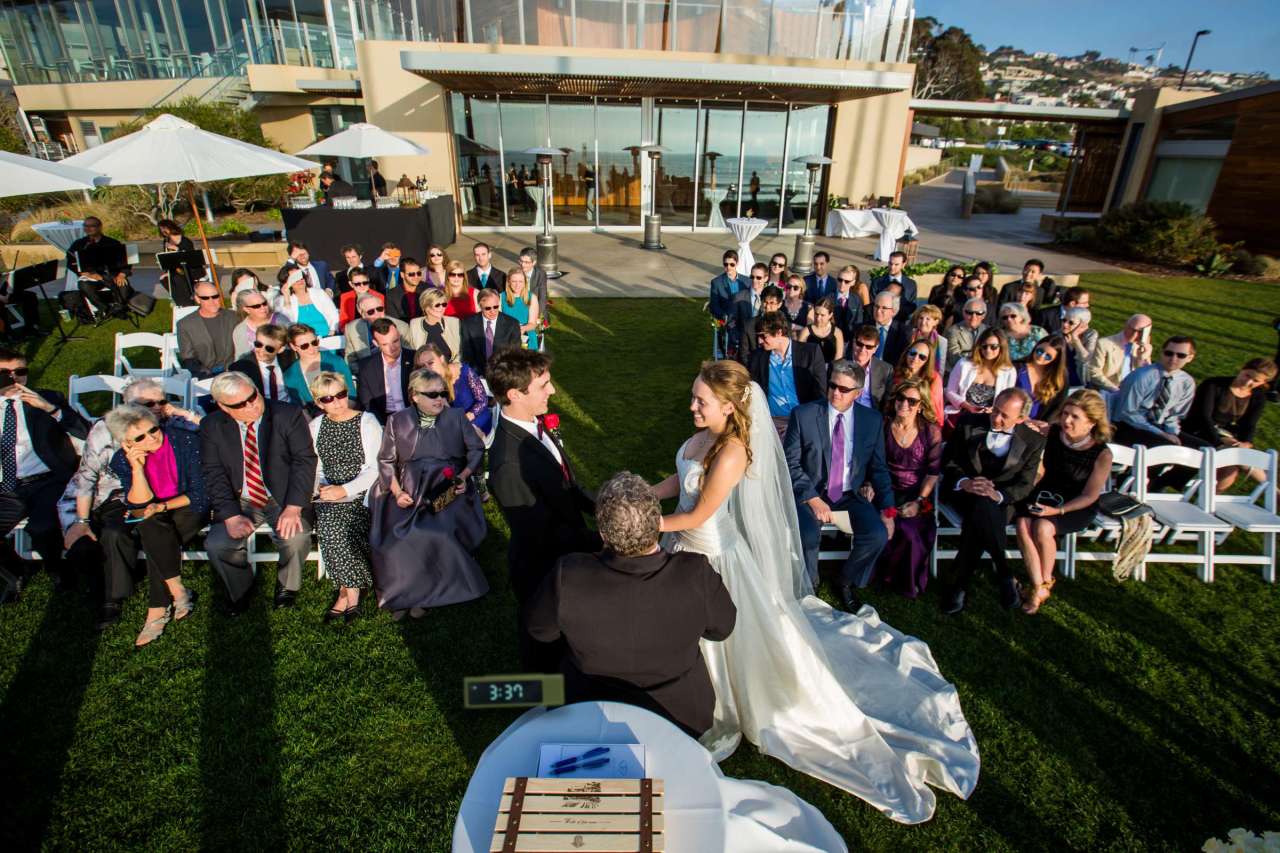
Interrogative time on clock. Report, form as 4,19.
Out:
3,37
